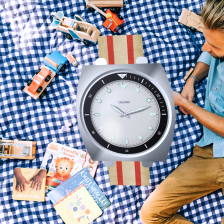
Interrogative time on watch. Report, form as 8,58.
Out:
10,12
